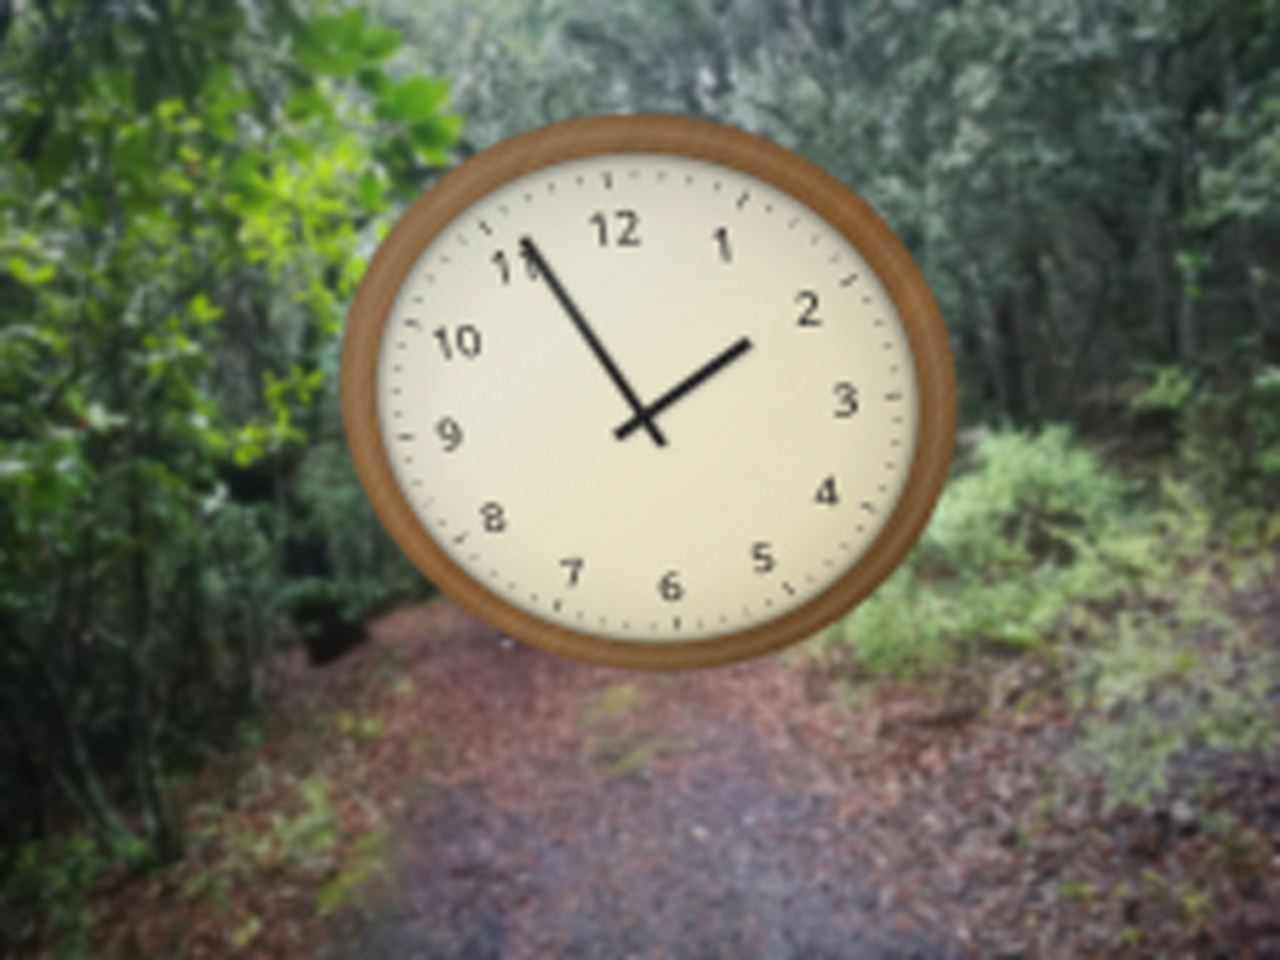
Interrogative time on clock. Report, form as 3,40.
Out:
1,56
